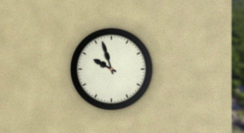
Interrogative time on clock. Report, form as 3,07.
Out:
9,57
